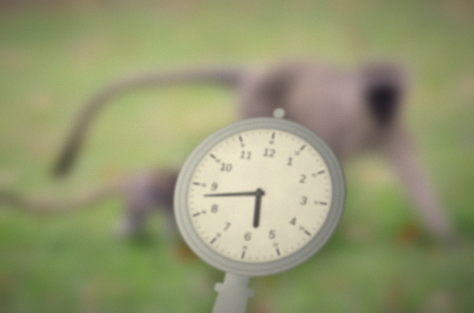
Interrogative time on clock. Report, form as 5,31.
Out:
5,43
